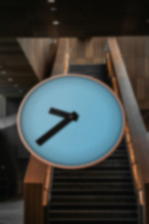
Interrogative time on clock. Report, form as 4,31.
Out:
9,38
